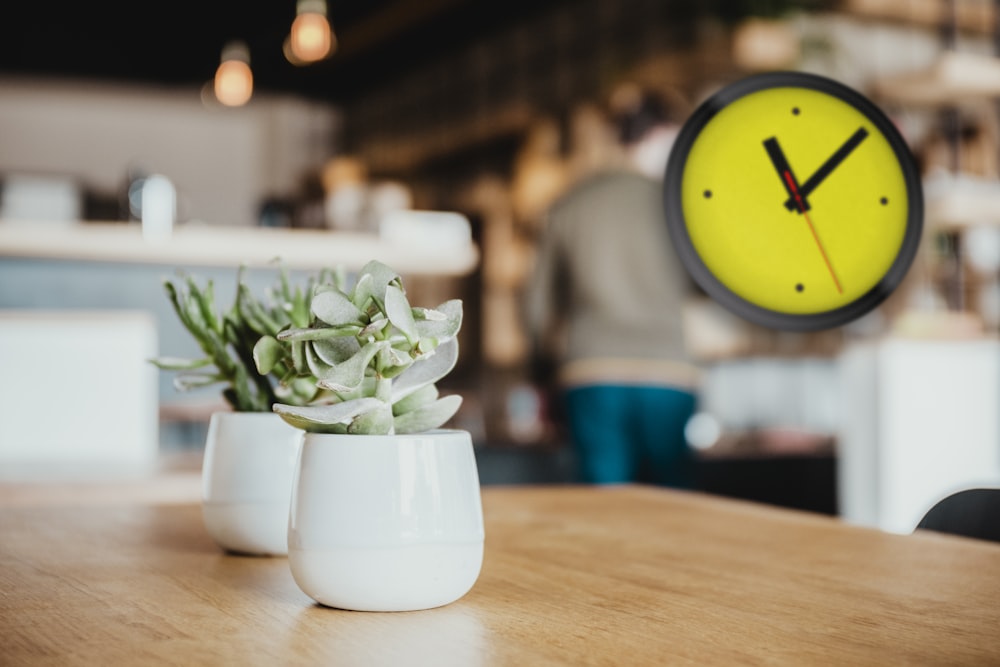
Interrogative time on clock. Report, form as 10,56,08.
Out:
11,07,26
